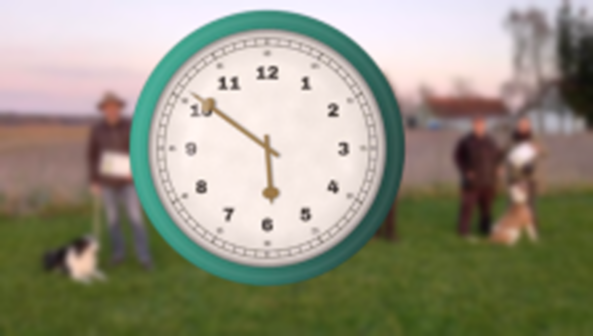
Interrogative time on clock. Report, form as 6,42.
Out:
5,51
